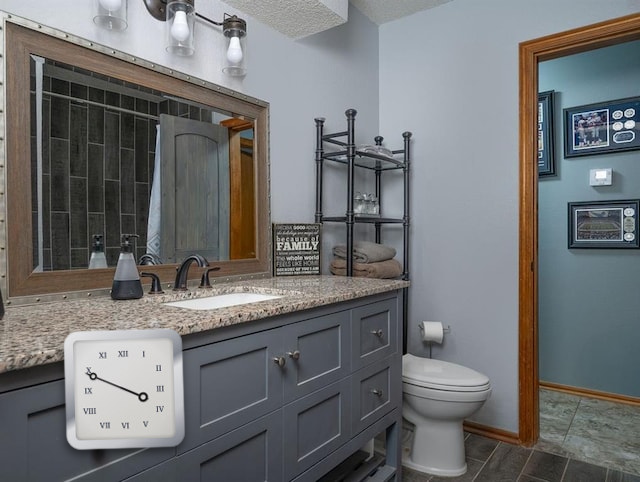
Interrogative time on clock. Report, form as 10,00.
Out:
3,49
